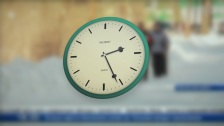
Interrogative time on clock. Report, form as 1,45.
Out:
2,26
